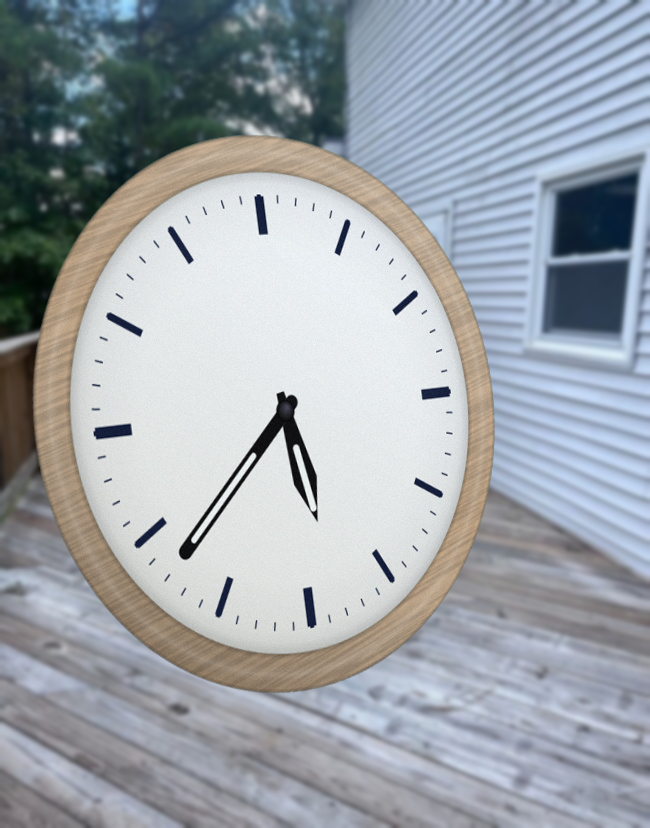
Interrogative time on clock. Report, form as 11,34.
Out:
5,38
